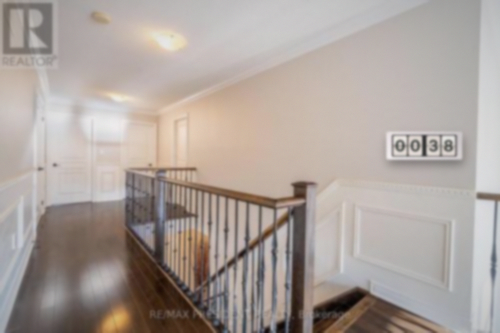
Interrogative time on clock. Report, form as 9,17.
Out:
0,38
